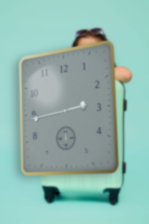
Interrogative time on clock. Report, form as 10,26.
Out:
2,44
